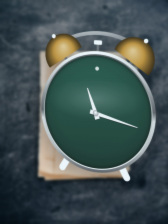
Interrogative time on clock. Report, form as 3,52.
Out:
11,17
